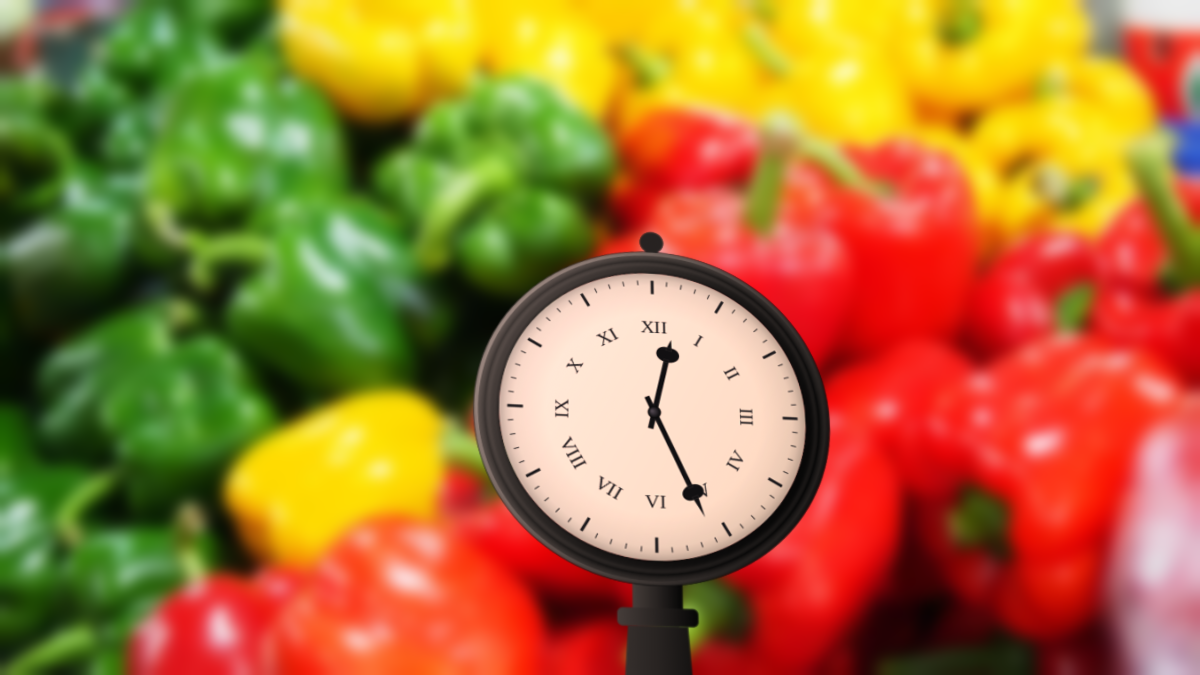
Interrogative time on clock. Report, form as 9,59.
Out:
12,26
